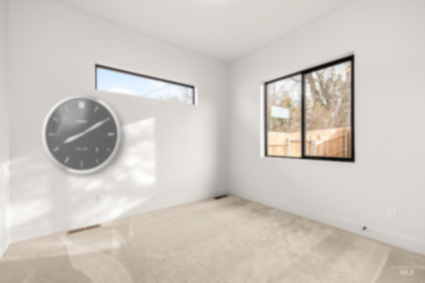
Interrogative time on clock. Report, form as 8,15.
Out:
8,10
